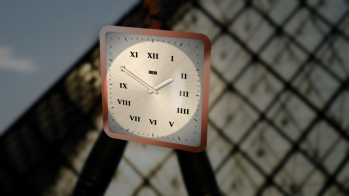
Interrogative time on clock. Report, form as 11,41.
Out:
1,50
